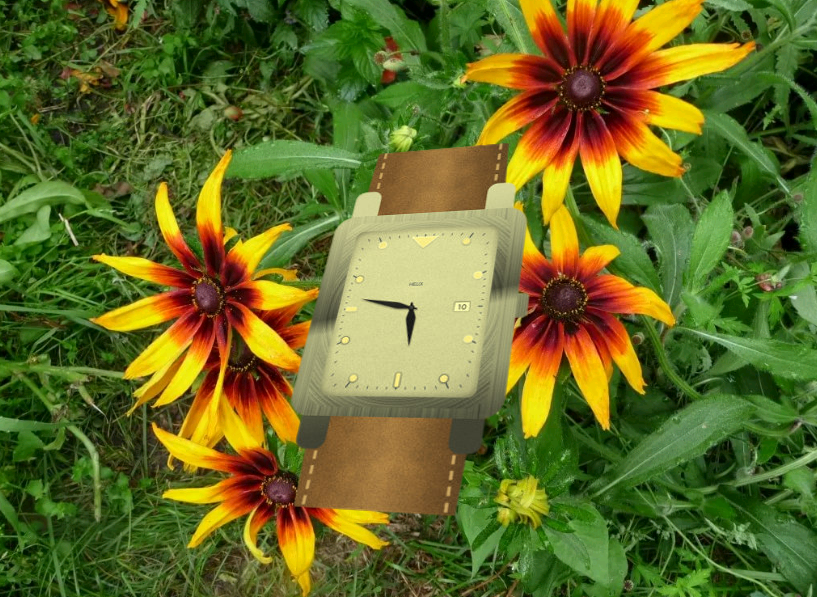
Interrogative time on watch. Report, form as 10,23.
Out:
5,47
